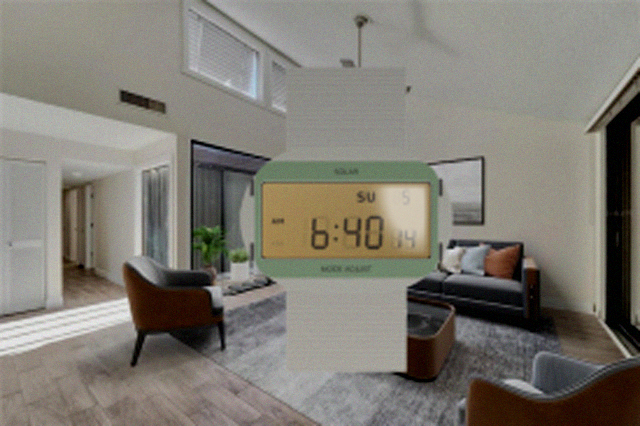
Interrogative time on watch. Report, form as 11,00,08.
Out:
6,40,14
